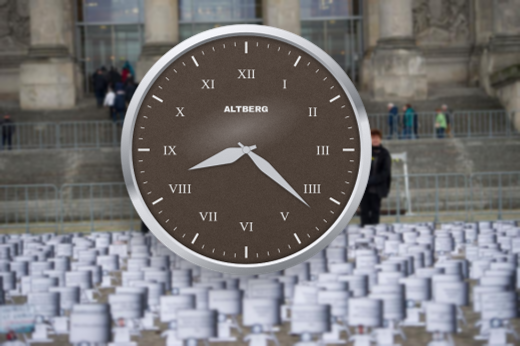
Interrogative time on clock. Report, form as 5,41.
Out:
8,22
